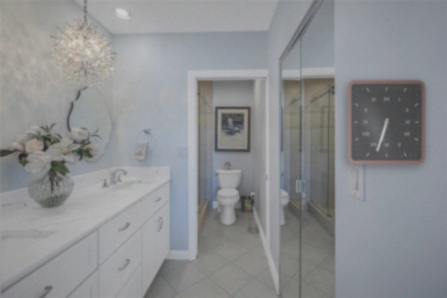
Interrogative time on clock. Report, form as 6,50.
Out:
6,33
